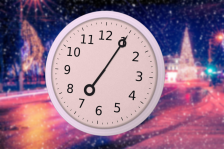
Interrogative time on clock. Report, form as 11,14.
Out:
7,05
